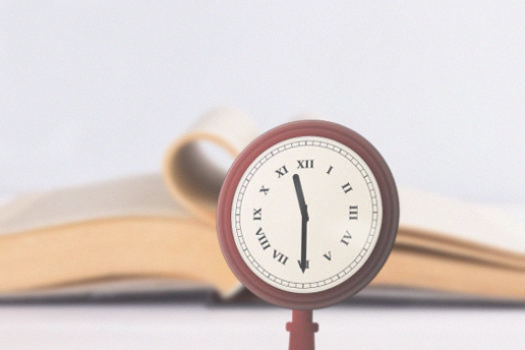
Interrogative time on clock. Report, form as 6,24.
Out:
11,30
